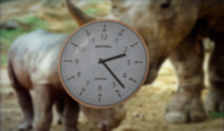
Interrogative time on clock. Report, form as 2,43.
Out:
2,23
